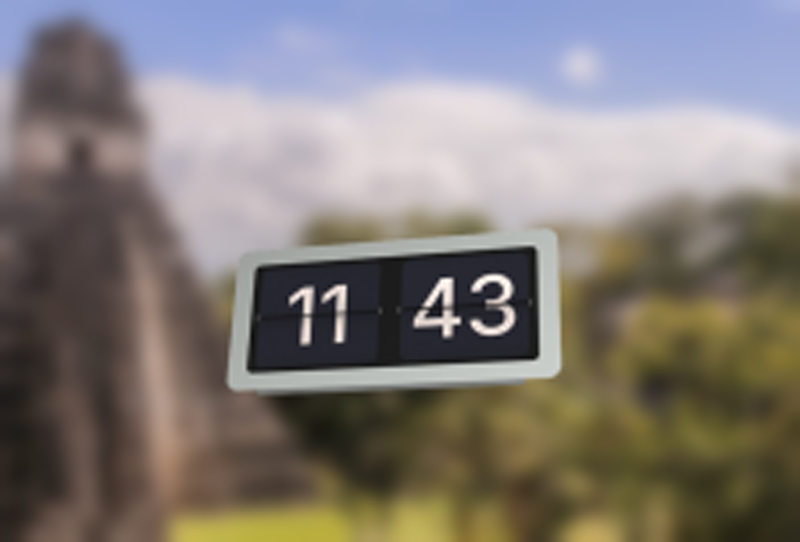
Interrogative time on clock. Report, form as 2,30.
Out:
11,43
